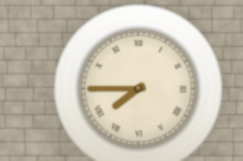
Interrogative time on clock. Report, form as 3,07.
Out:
7,45
